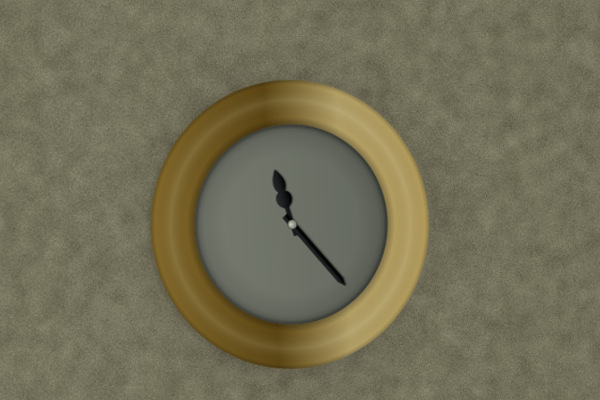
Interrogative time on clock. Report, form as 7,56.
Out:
11,23
